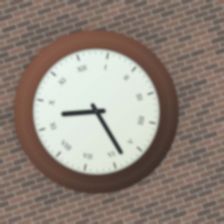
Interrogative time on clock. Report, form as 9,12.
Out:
9,28
